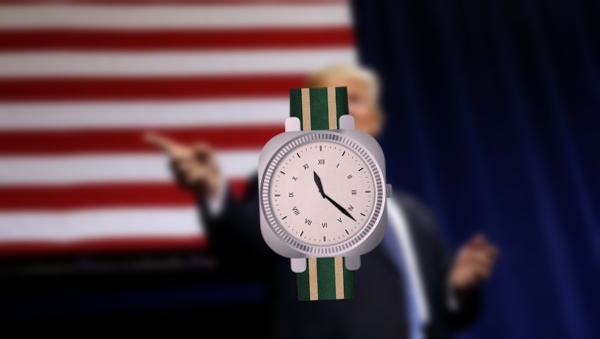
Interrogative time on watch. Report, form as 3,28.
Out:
11,22
